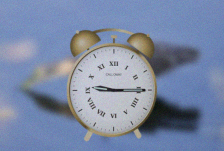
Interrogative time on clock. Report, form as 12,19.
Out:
9,15
